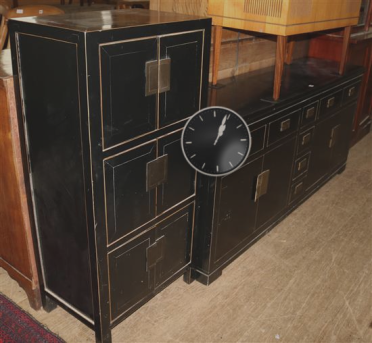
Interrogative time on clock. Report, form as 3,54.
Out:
1,04
